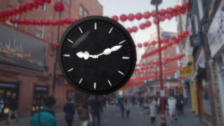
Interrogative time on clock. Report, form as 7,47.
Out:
9,11
